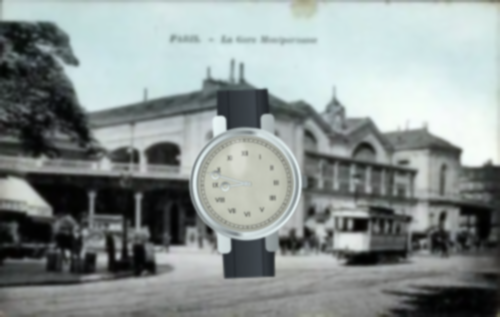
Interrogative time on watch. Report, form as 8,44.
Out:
8,48
